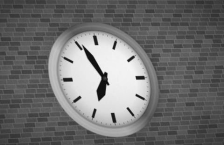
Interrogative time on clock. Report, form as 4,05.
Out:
6,56
